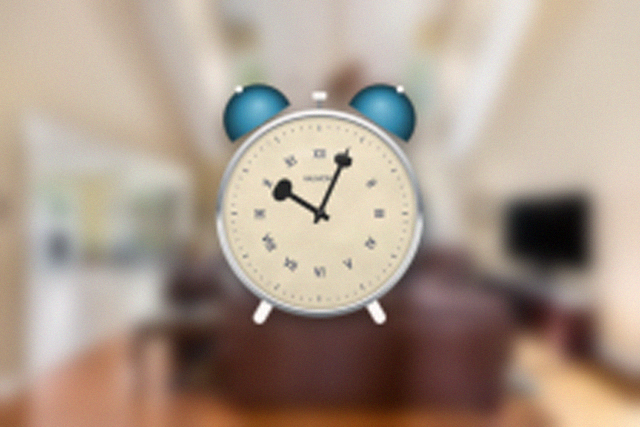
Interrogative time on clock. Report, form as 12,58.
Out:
10,04
